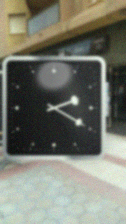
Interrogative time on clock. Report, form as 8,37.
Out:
2,20
